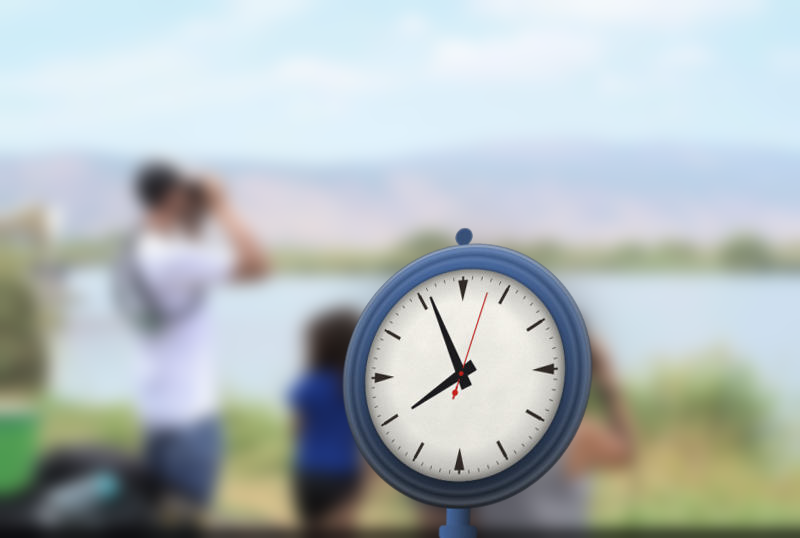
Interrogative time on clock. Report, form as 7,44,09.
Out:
7,56,03
